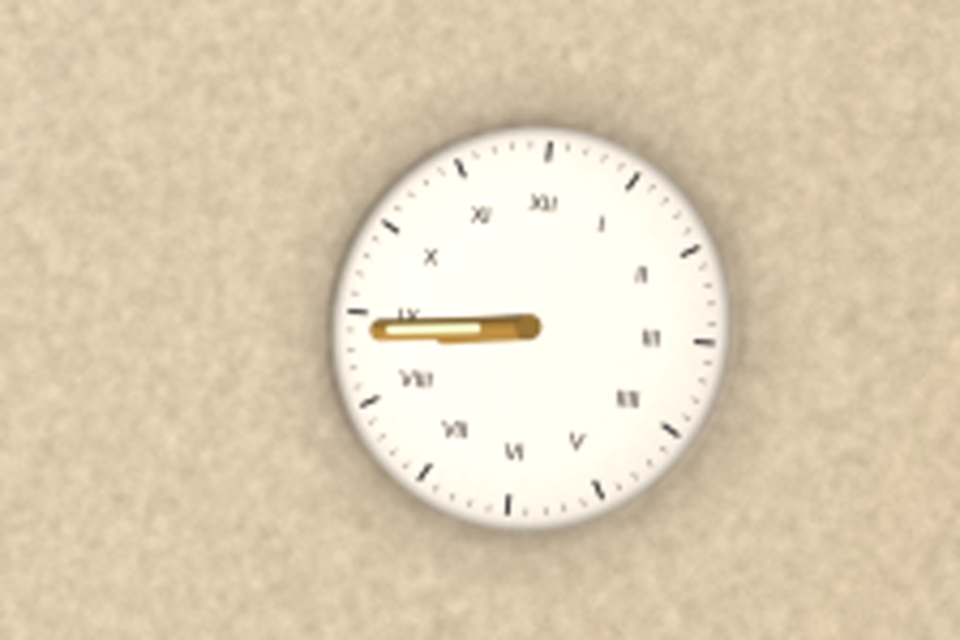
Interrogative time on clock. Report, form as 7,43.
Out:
8,44
